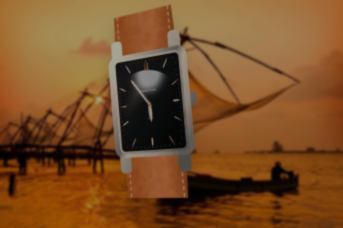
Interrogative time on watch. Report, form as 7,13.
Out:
5,54
